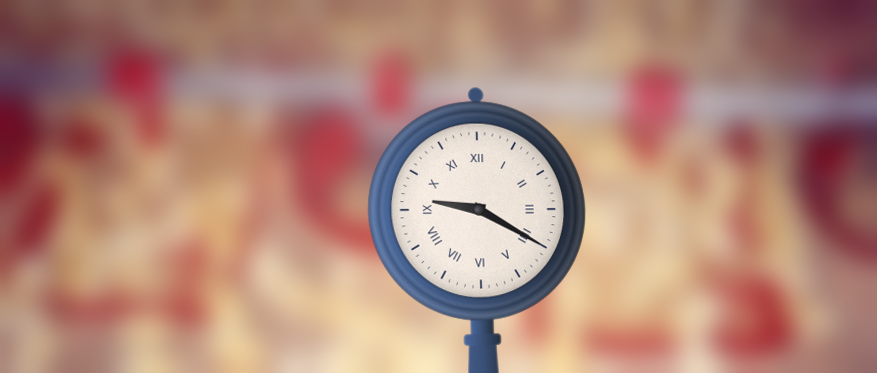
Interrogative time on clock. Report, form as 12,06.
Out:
9,20
